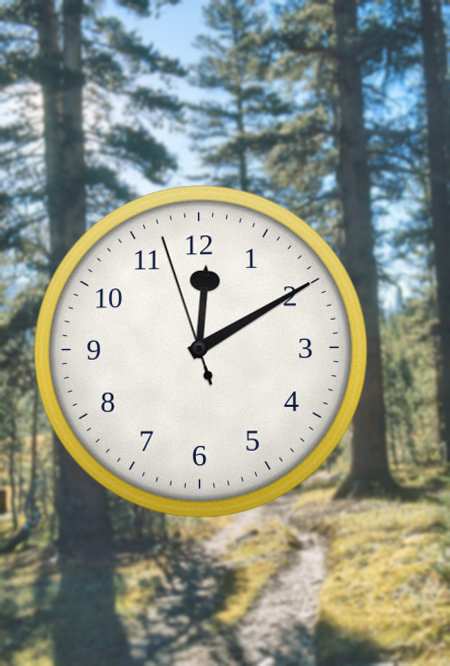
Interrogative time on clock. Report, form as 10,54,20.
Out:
12,09,57
